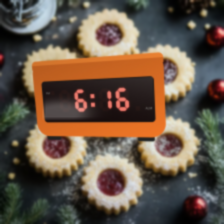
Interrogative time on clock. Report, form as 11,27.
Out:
6,16
